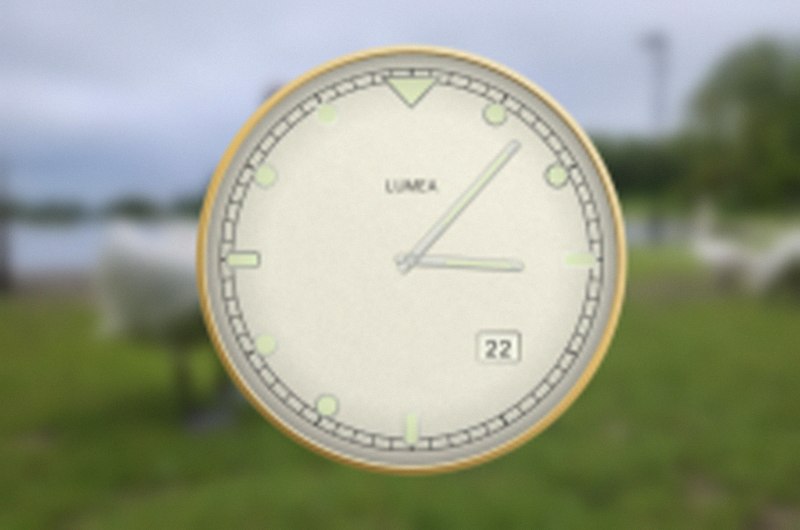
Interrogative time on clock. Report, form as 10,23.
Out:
3,07
